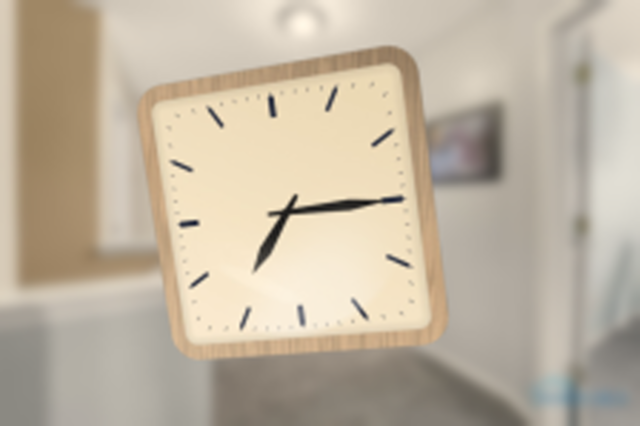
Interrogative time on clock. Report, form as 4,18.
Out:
7,15
